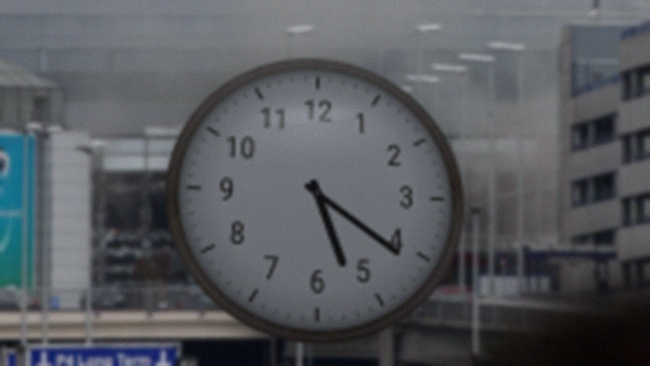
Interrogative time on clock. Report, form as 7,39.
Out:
5,21
